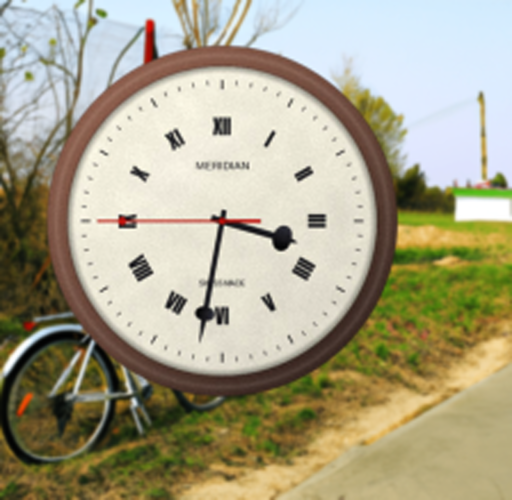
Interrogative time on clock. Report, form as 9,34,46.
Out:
3,31,45
